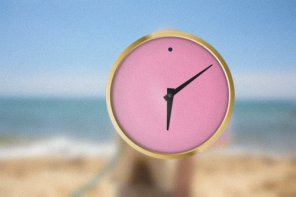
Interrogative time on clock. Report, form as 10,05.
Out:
6,09
